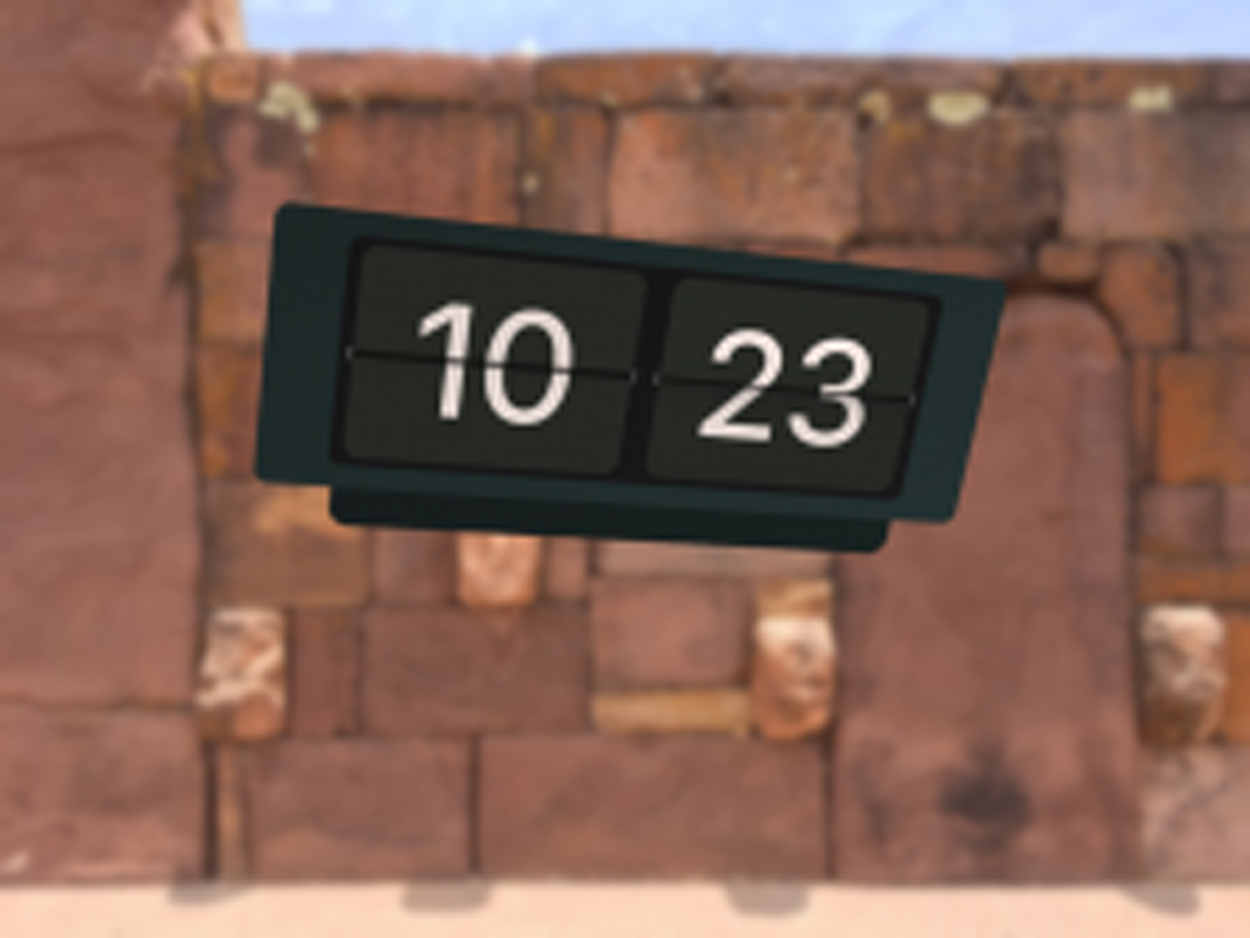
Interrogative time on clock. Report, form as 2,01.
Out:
10,23
